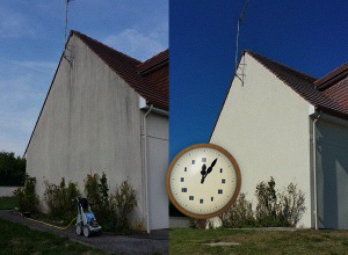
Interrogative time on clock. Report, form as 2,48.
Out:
12,05
